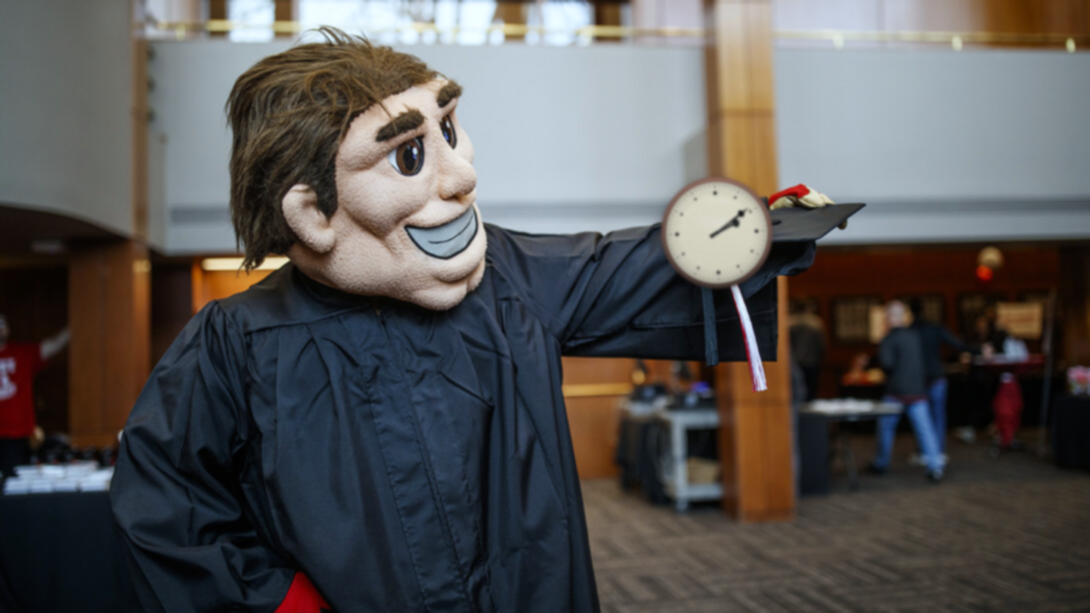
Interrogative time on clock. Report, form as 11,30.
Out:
2,09
